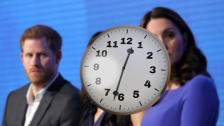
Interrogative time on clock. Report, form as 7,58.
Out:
12,32
